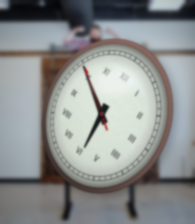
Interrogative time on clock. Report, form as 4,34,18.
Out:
5,49,50
